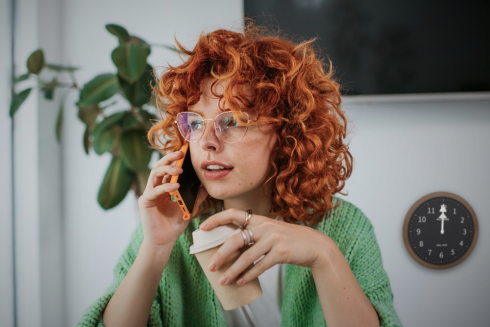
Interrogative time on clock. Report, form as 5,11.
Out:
12,00
